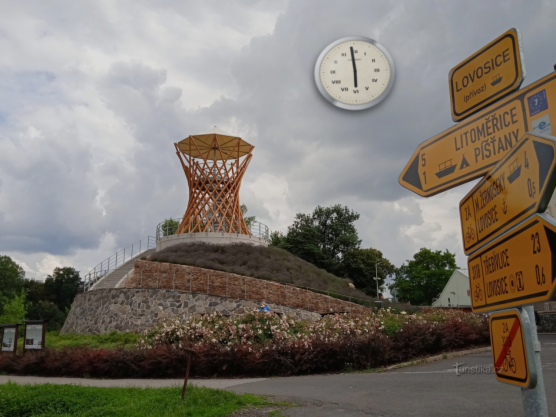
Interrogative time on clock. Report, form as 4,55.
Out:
5,59
